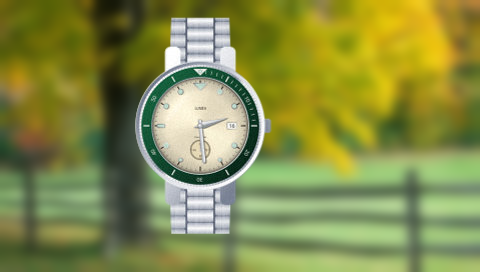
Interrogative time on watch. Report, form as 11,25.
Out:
2,29
